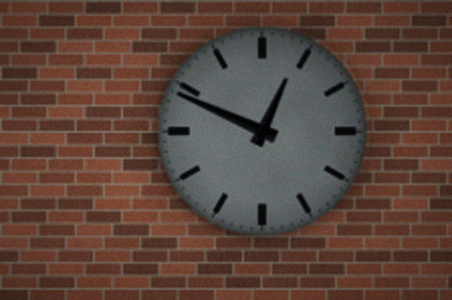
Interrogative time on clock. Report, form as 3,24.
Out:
12,49
